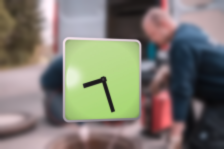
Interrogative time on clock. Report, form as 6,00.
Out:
8,27
